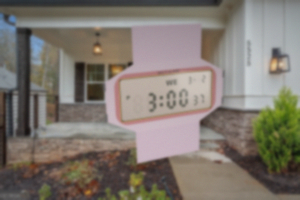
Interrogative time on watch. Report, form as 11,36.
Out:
3,00
